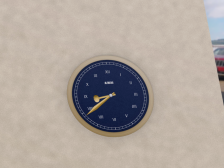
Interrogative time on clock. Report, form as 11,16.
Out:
8,39
